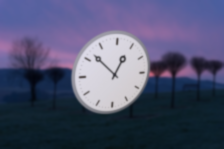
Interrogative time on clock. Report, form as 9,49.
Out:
12,52
